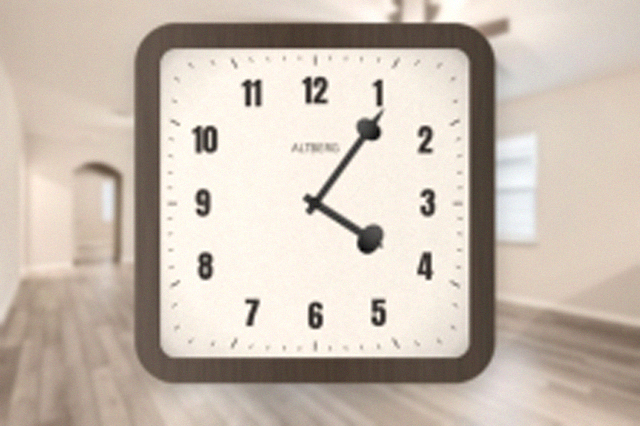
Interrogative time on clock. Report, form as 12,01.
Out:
4,06
